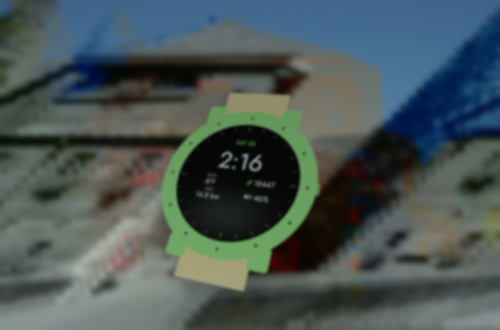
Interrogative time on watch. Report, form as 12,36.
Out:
2,16
